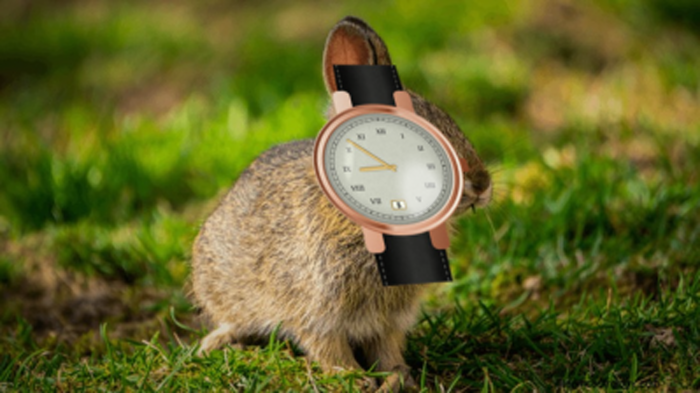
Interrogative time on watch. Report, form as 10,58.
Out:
8,52
